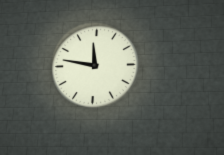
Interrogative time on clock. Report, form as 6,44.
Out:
11,47
